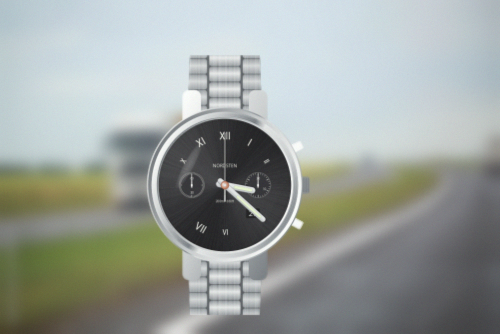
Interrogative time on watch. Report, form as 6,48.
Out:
3,22
